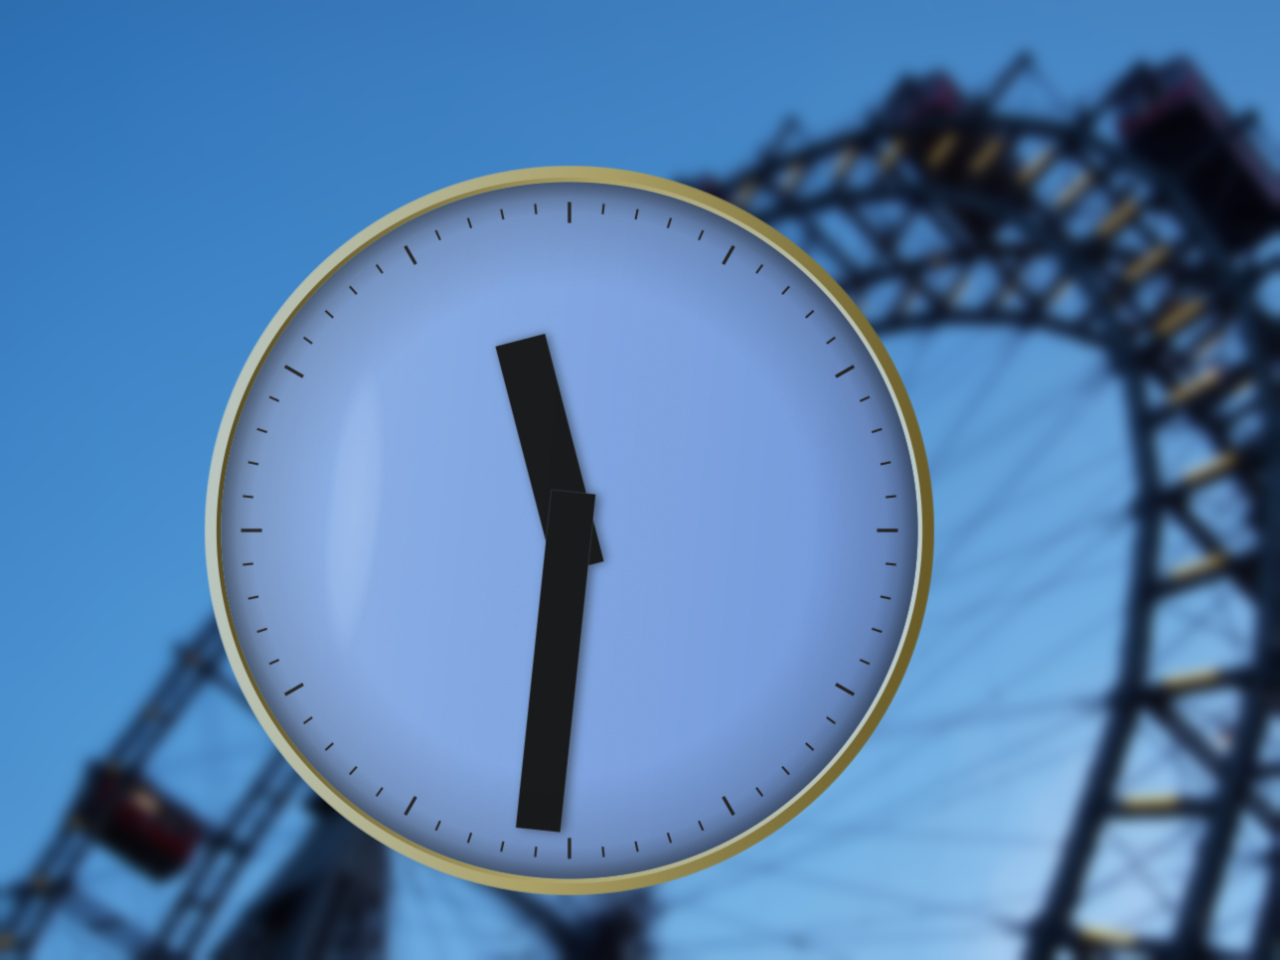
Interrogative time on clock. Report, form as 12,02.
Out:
11,31
